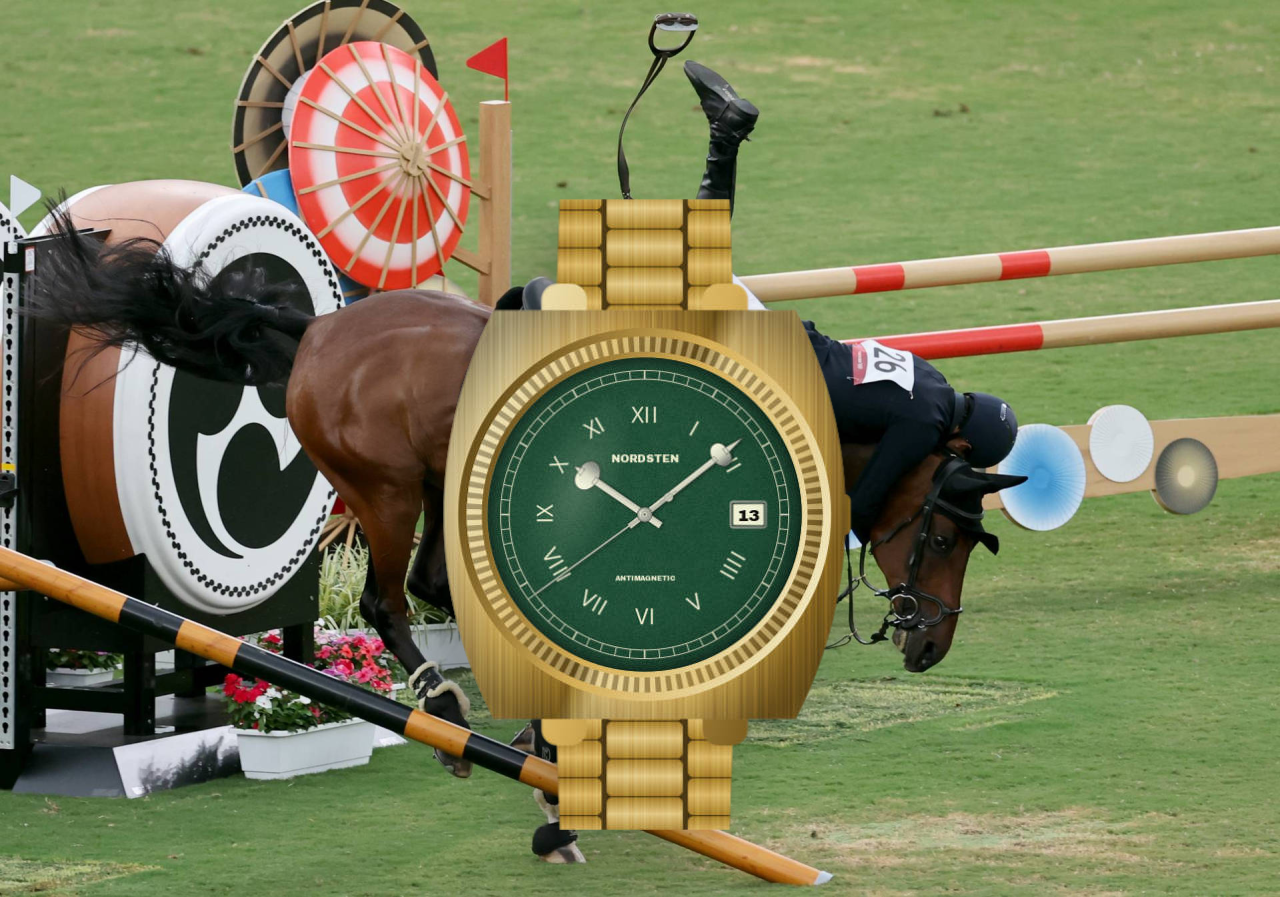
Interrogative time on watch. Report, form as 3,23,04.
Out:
10,08,39
